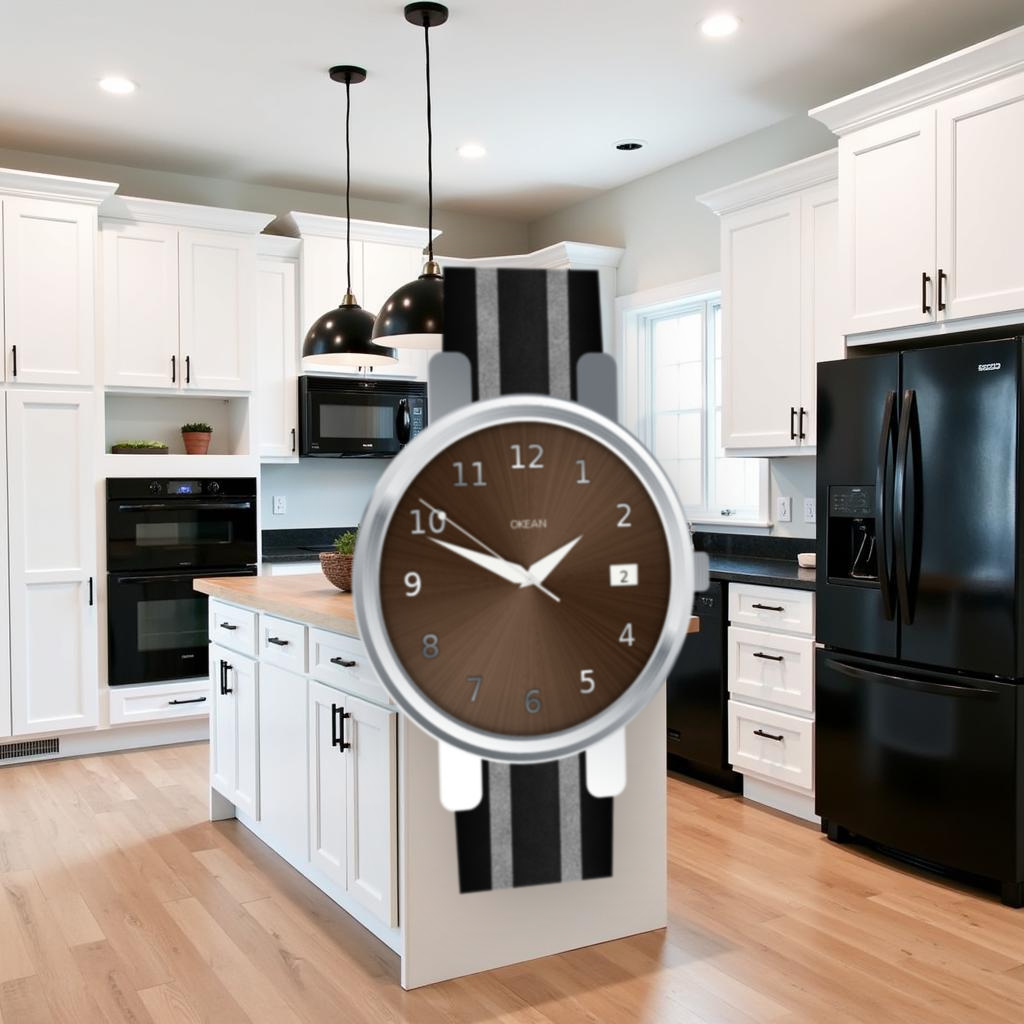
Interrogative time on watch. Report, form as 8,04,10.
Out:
1,48,51
